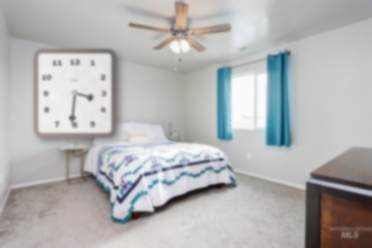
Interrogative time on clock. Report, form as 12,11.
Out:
3,31
